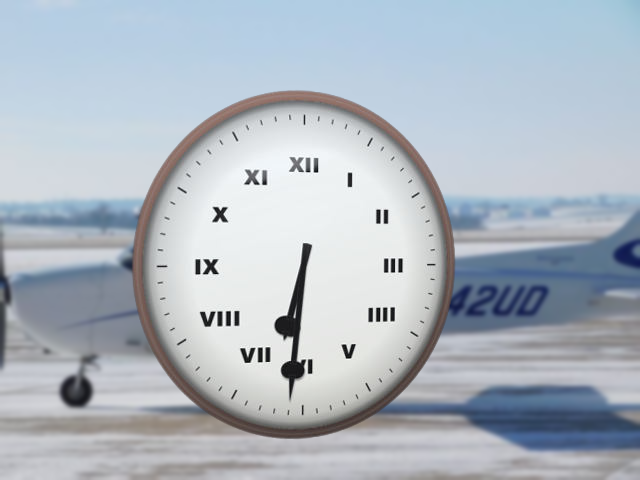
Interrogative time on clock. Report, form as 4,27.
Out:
6,31
